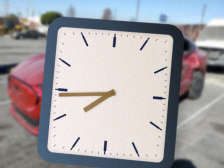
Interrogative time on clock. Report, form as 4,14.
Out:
7,44
